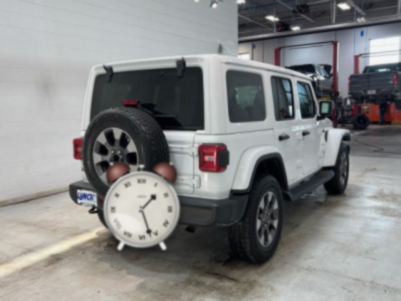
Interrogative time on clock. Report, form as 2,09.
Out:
1,27
